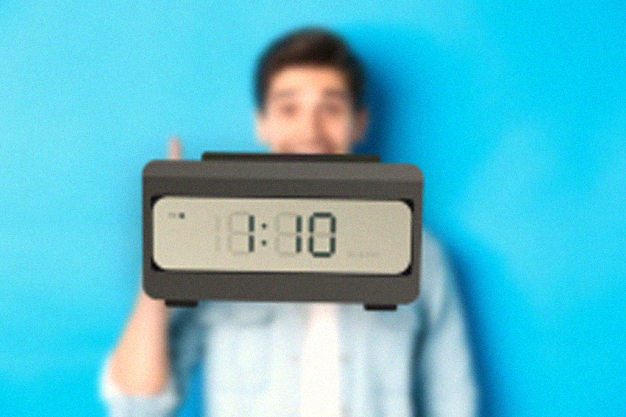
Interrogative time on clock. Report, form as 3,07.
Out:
1,10
